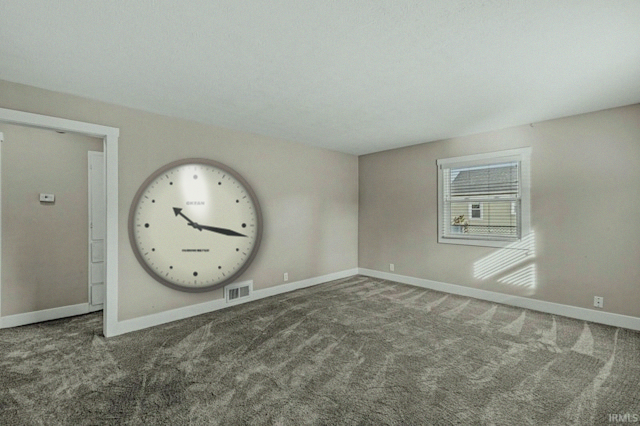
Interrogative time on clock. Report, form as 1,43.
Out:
10,17
